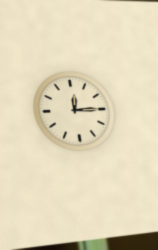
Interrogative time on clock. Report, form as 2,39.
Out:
12,15
